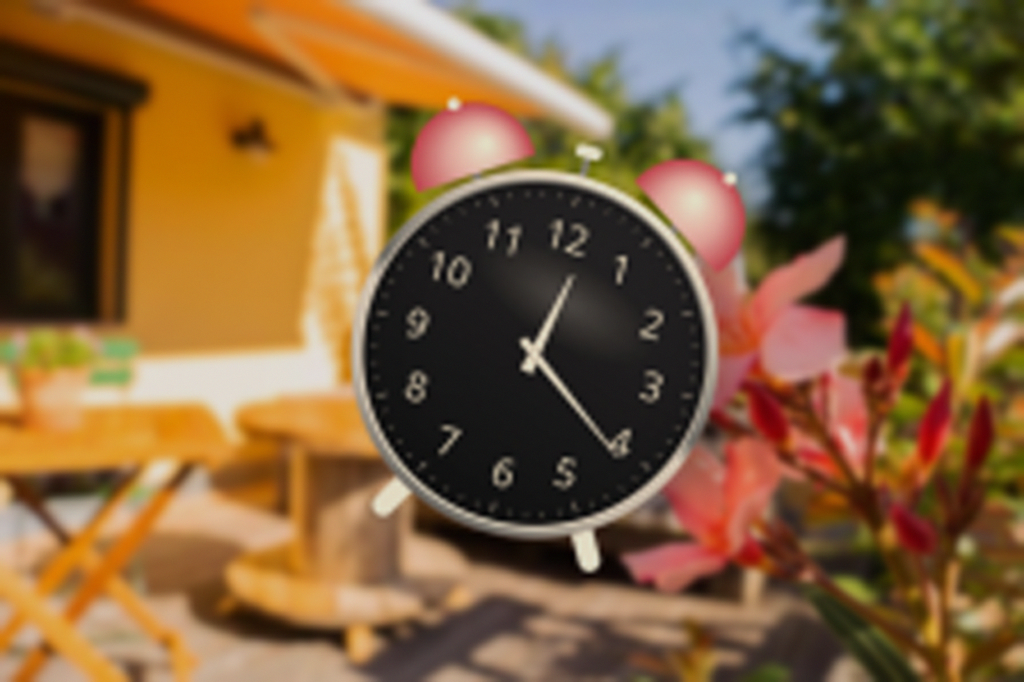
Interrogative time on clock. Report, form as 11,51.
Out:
12,21
